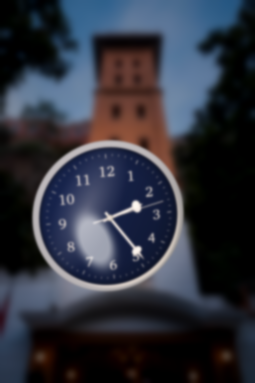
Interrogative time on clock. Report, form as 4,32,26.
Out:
2,24,13
